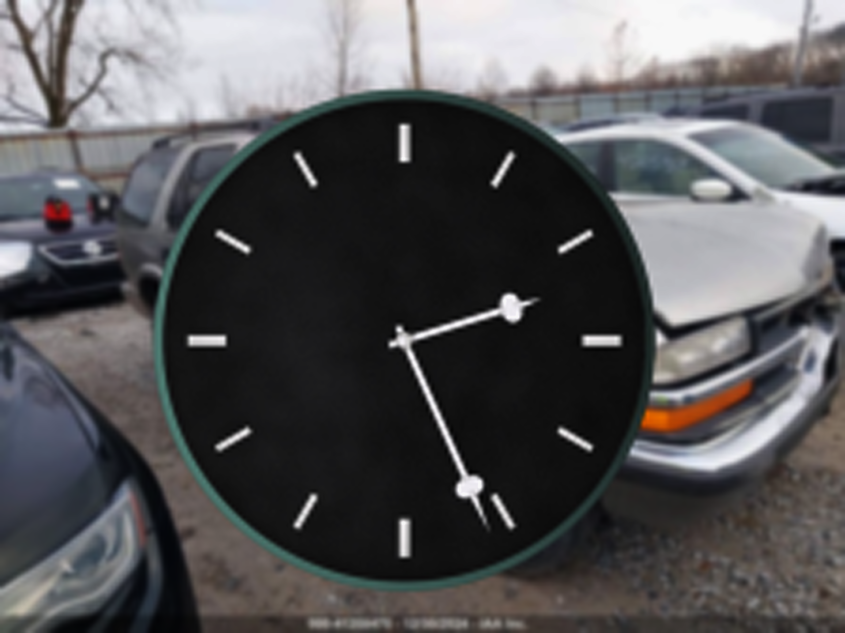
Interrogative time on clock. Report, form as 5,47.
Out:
2,26
